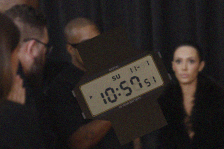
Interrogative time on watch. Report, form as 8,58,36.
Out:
10,57,51
